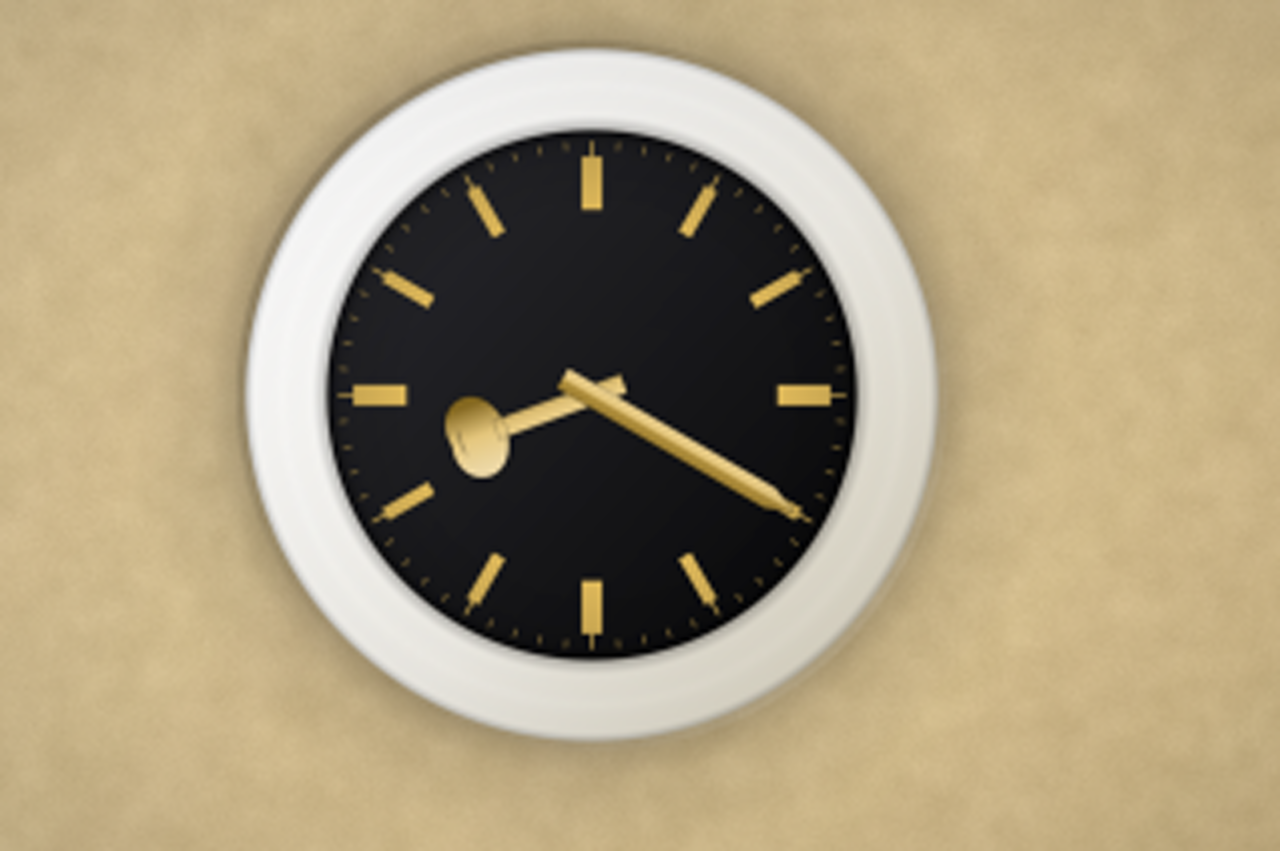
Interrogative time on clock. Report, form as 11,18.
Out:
8,20
